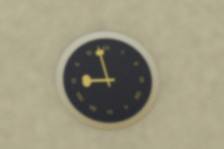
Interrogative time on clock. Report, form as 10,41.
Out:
8,58
